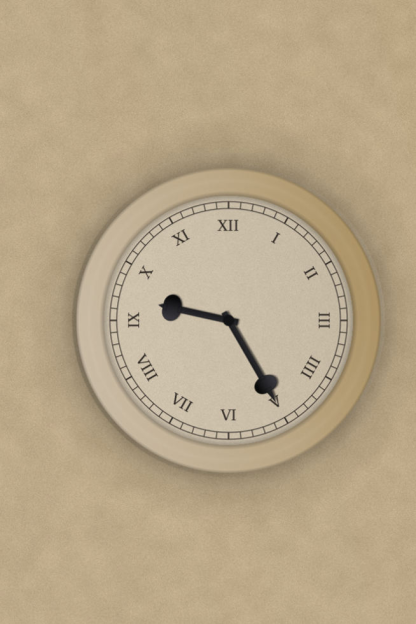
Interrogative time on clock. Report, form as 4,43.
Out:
9,25
